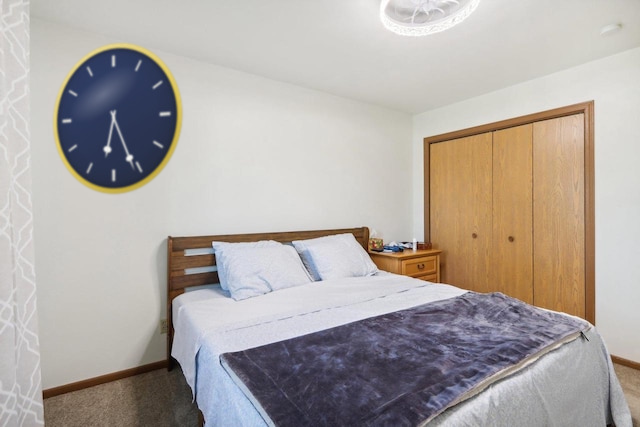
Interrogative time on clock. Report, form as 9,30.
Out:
6,26
